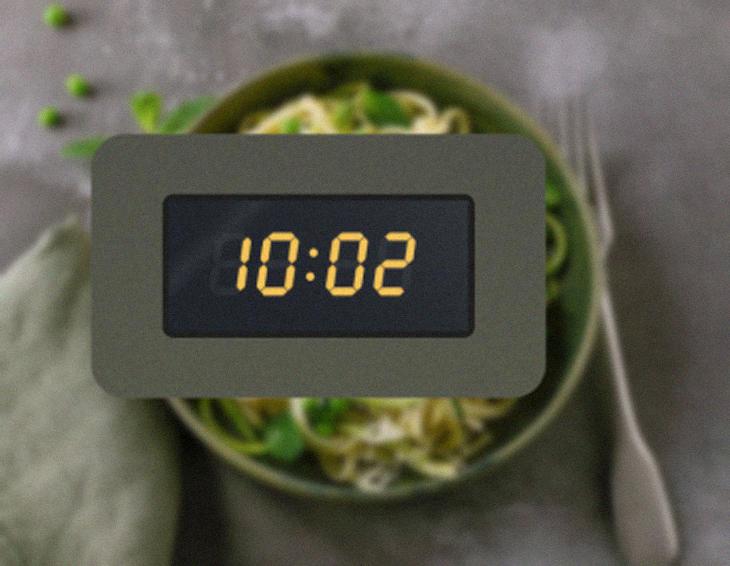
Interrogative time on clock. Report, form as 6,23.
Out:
10,02
